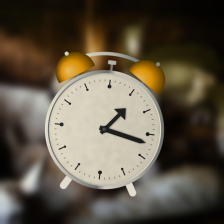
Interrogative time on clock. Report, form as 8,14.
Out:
1,17
